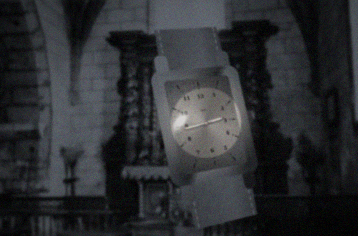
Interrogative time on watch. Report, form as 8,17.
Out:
2,44
